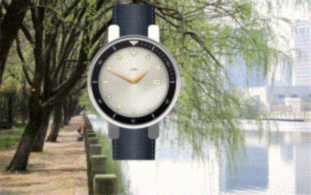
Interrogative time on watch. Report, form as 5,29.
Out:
1,49
